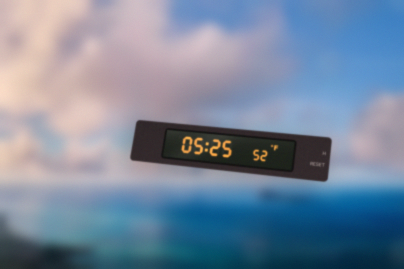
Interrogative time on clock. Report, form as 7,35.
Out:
5,25
